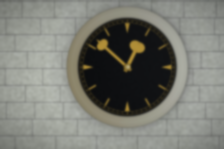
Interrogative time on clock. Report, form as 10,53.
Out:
12,52
